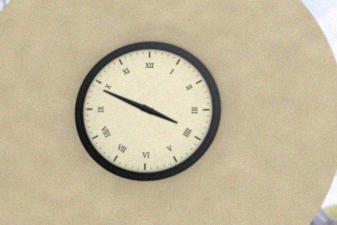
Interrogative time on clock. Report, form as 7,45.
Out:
3,49
